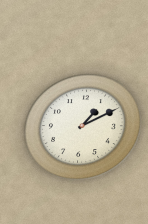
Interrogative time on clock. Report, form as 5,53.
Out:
1,10
